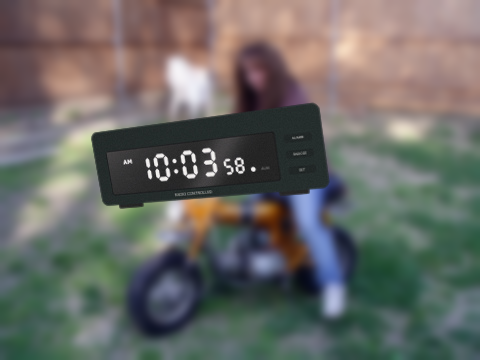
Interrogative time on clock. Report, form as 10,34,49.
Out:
10,03,58
